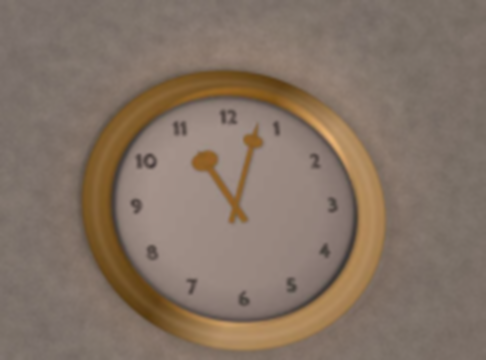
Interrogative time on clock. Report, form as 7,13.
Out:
11,03
